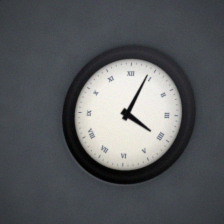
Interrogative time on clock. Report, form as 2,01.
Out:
4,04
